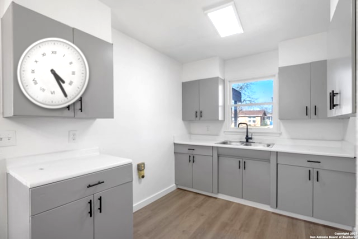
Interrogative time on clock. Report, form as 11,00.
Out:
4,25
